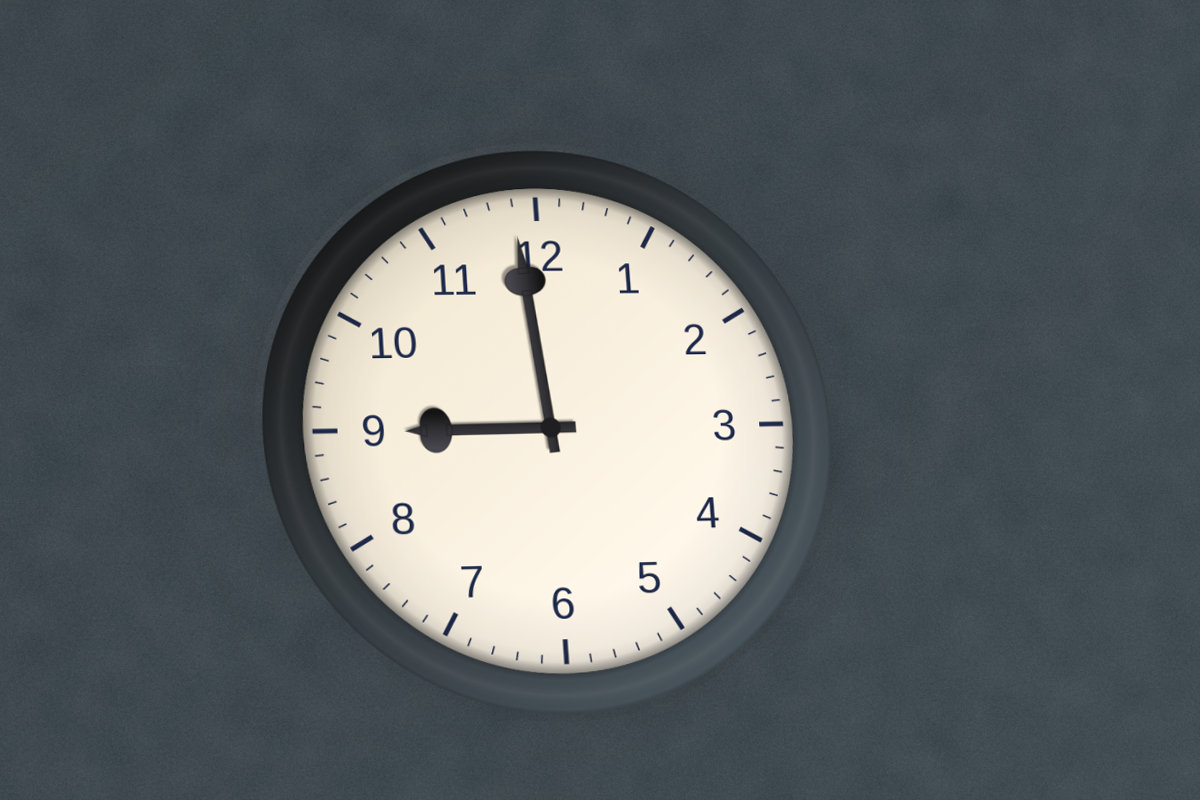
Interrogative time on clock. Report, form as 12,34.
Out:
8,59
